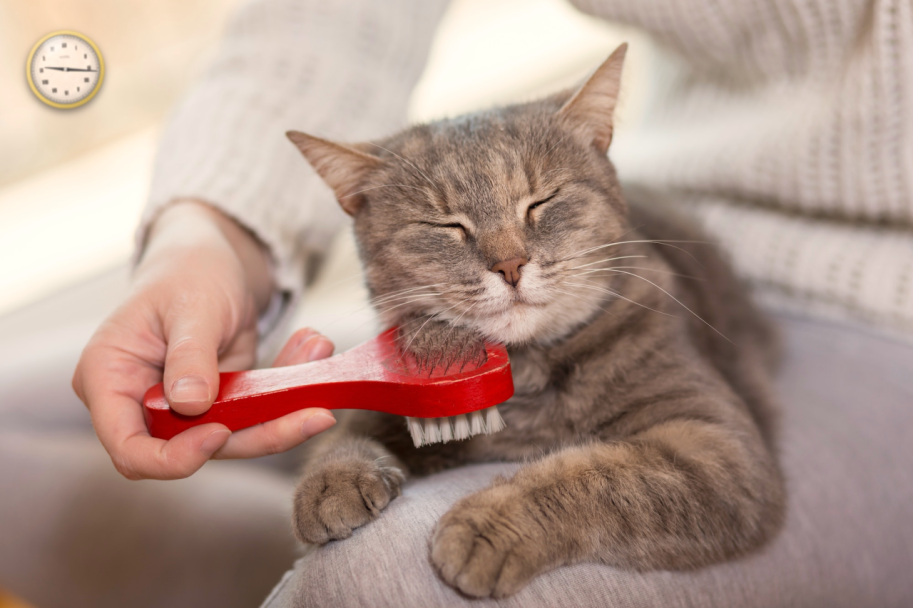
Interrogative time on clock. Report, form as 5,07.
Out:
9,16
